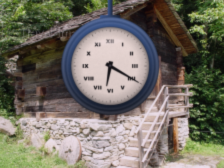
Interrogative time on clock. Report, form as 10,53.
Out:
6,20
